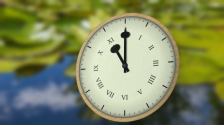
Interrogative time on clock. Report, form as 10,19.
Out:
11,00
